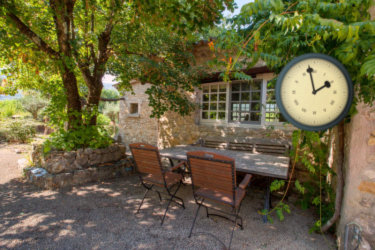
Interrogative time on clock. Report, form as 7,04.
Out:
1,58
